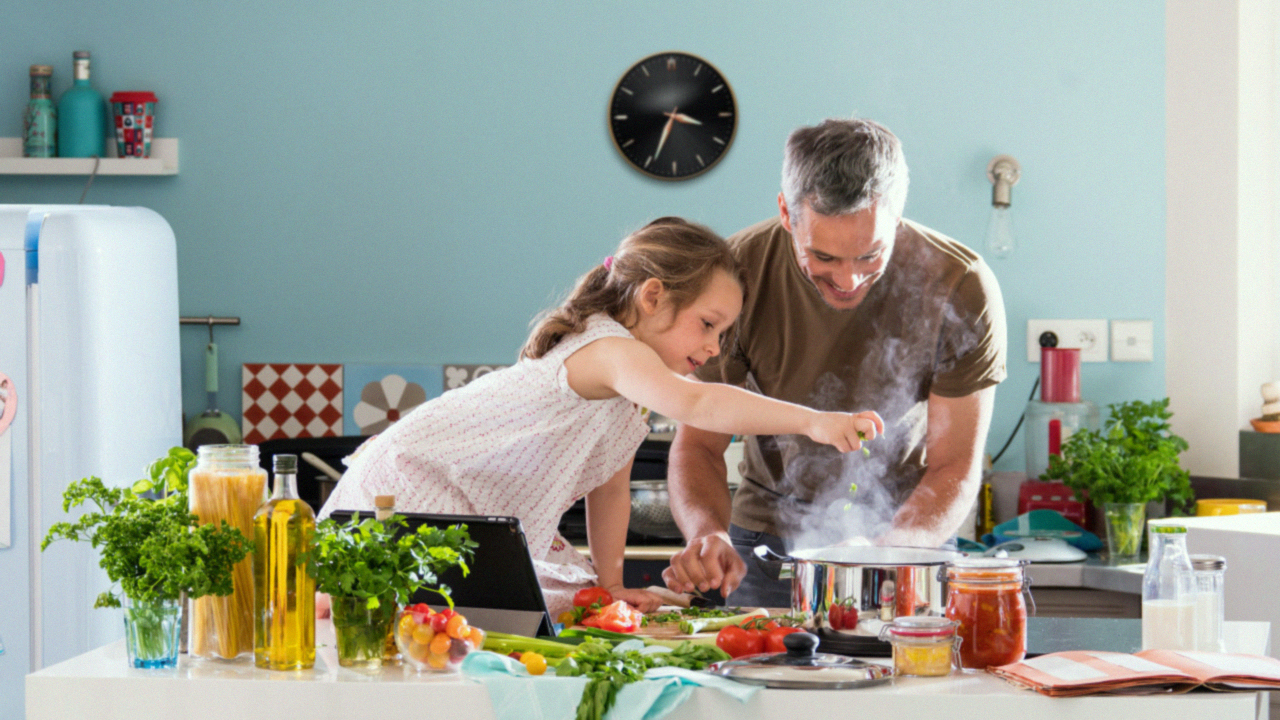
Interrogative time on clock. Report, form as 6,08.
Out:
3,34
